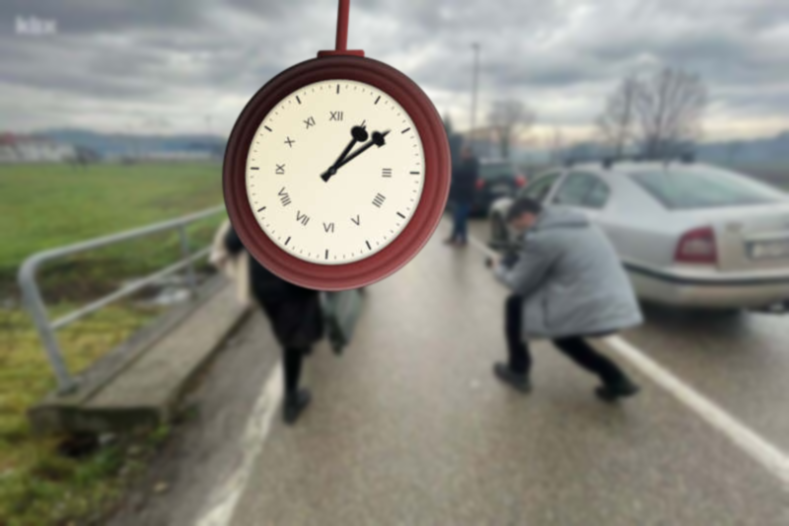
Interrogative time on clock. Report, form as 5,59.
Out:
1,09
